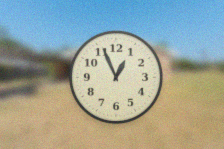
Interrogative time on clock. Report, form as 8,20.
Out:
12,56
